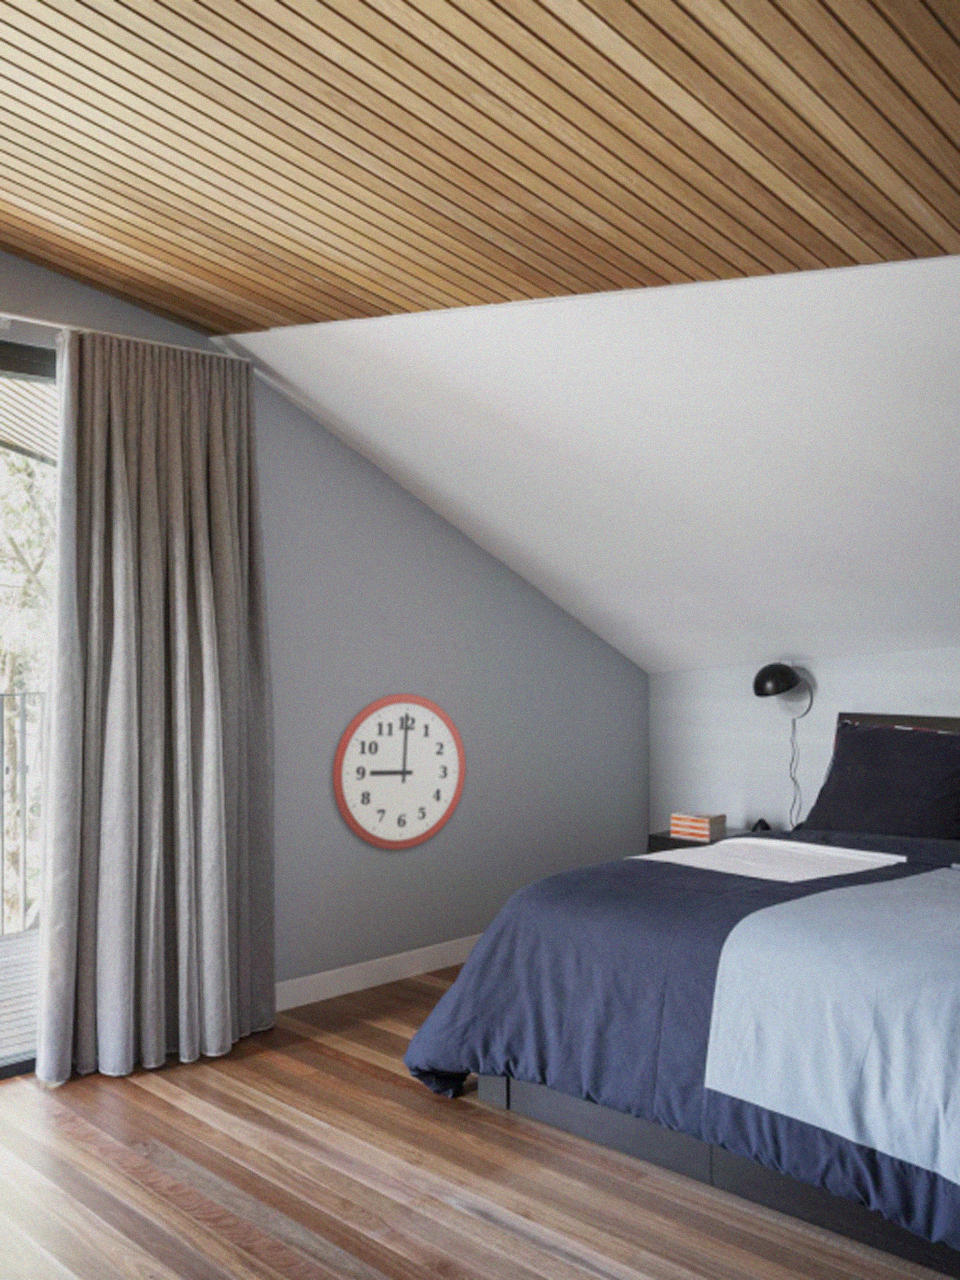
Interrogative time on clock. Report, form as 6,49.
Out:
9,00
